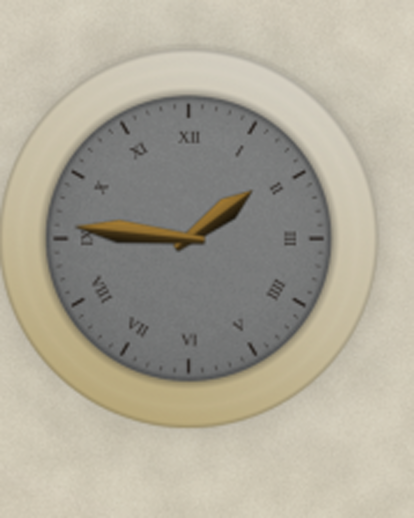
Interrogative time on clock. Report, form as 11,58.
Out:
1,46
